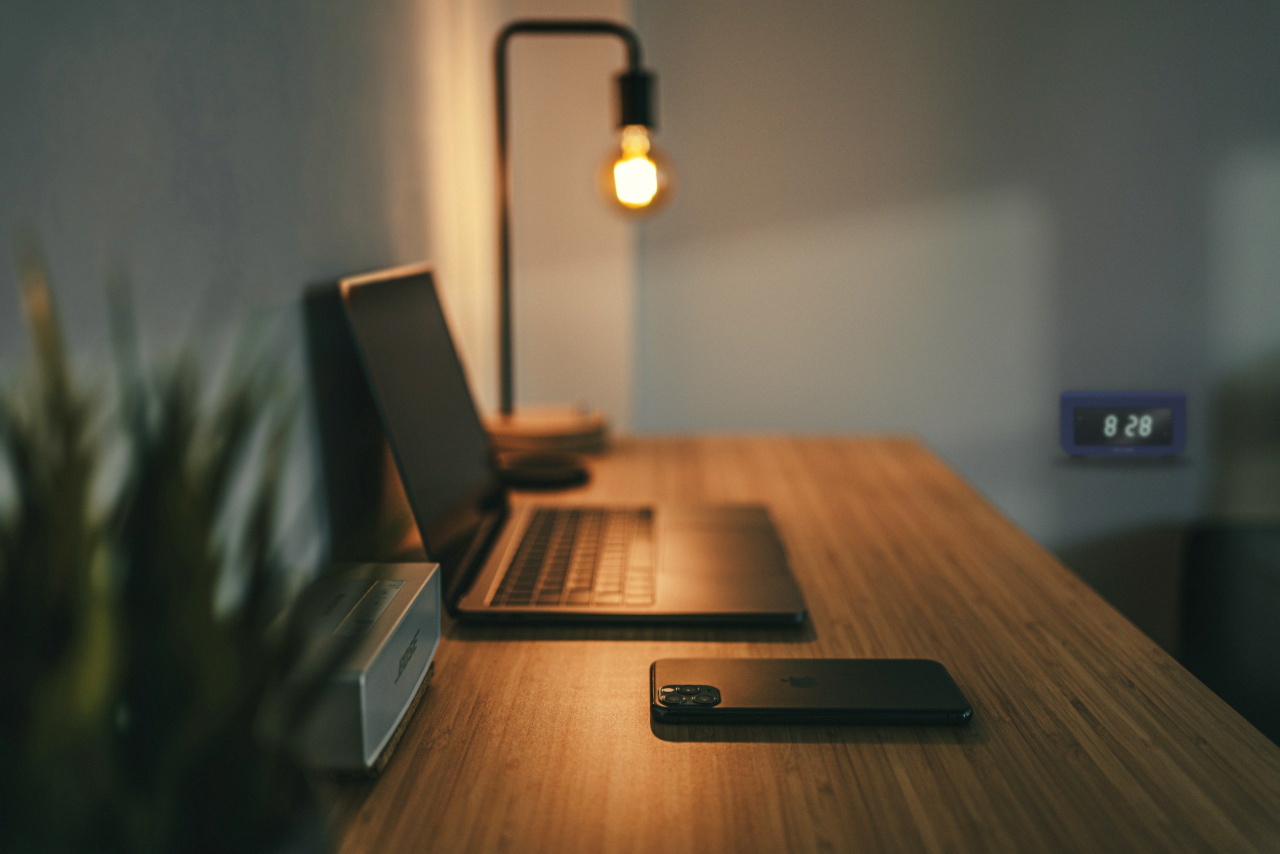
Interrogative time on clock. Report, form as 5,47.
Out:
8,28
